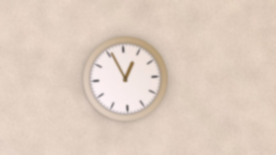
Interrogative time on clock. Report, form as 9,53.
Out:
12,56
